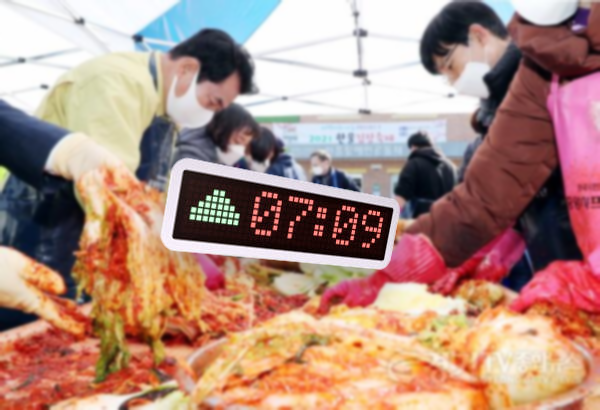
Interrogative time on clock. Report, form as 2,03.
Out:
7,09
